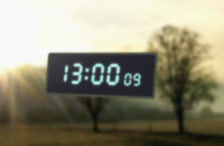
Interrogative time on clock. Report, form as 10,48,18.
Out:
13,00,09
